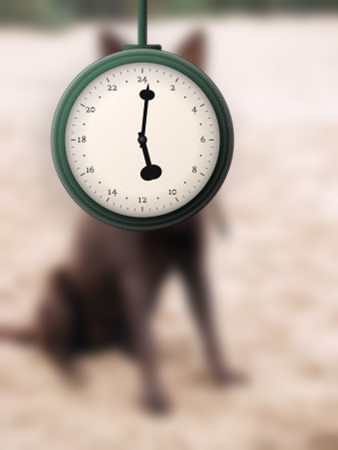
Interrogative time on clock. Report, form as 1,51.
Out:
11,01
